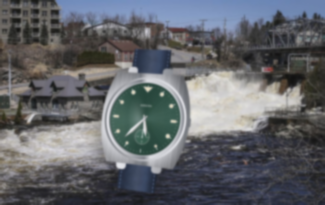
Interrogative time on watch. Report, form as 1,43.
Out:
5,37
